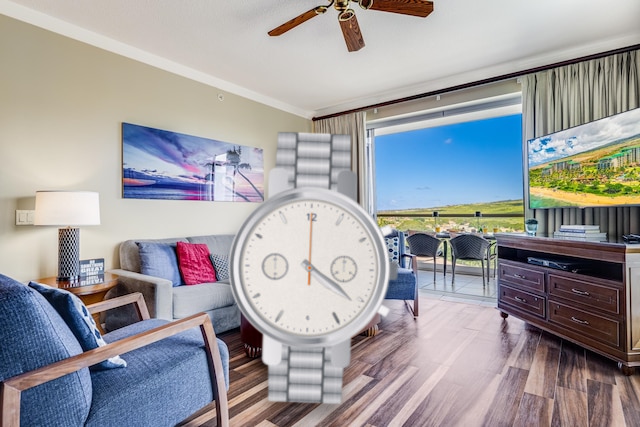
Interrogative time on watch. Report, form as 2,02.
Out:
4,21
